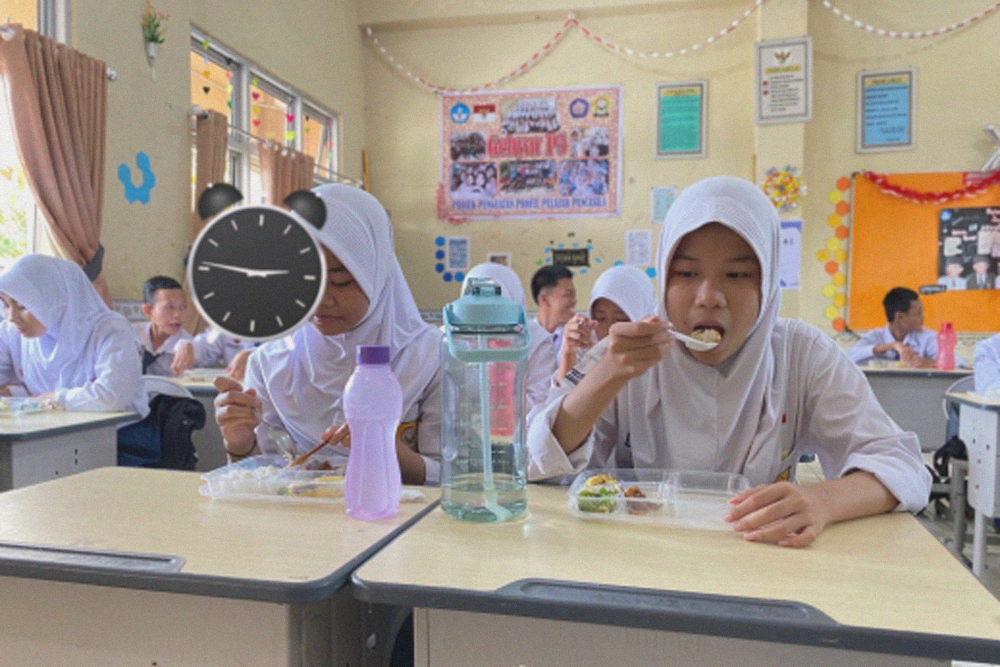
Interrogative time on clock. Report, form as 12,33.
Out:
2,46
